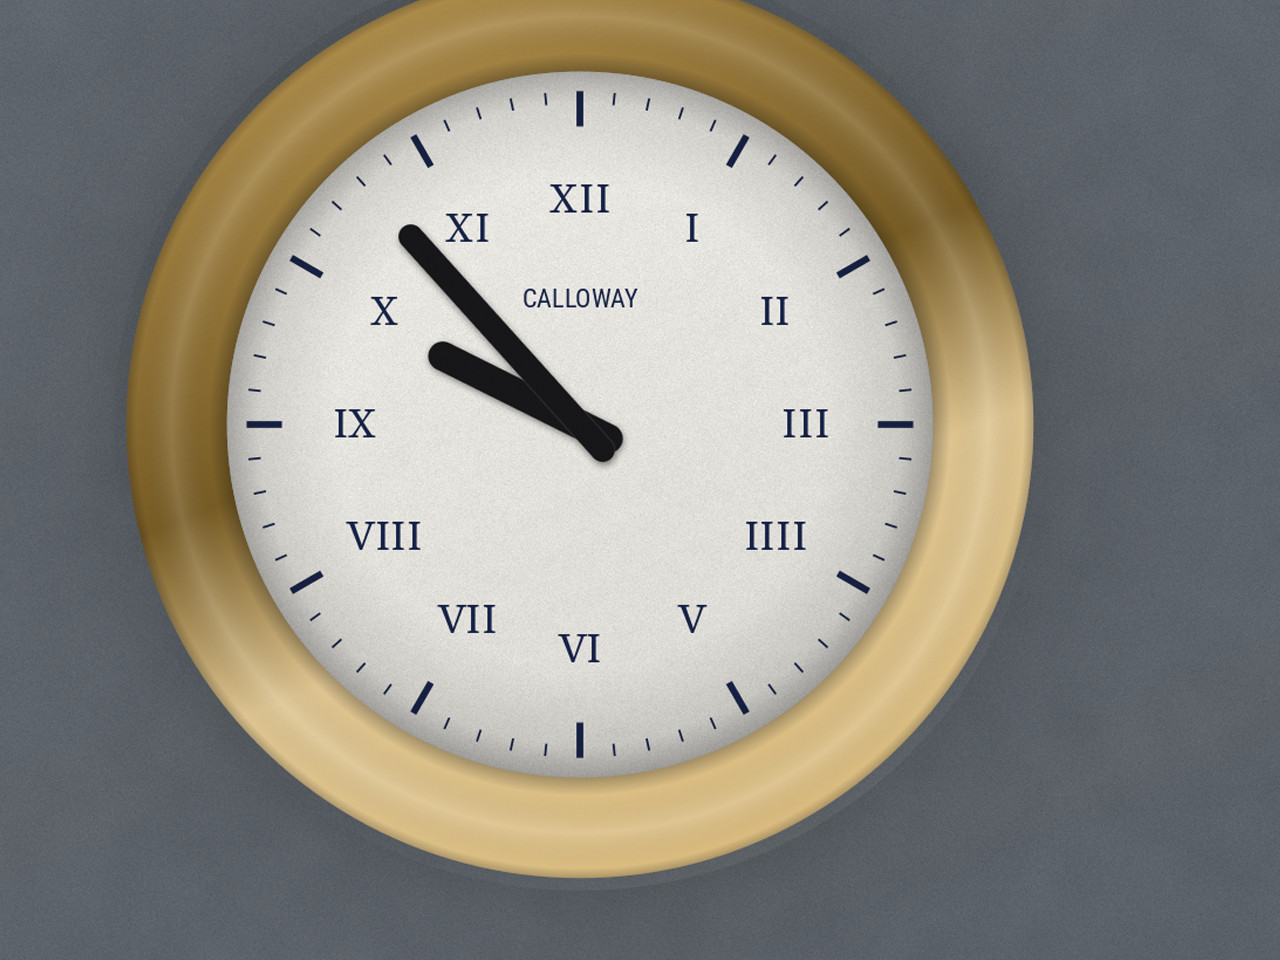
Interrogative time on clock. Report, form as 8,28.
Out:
9,53
